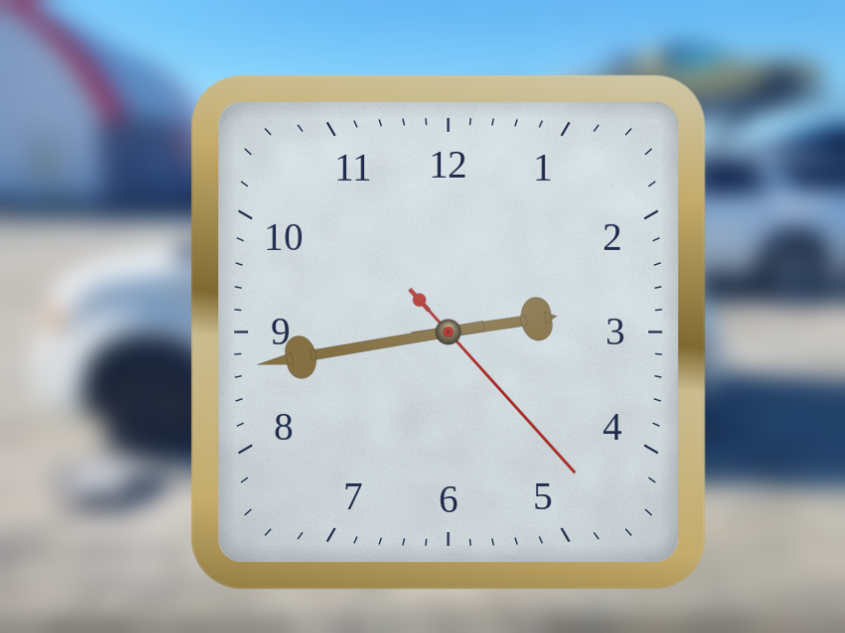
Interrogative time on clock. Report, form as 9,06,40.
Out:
2,43,23
